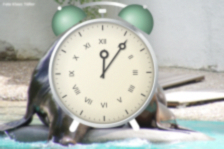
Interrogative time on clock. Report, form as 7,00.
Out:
12,06
